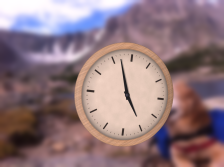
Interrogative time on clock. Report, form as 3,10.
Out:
4,57
